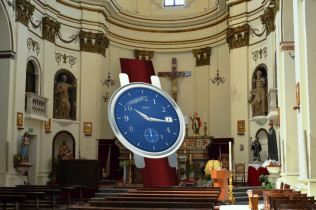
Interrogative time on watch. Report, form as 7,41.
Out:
10,16
